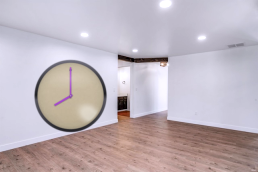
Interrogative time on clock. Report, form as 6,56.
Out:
8,00
